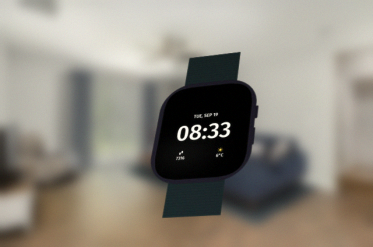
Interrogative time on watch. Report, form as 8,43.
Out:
8,33
